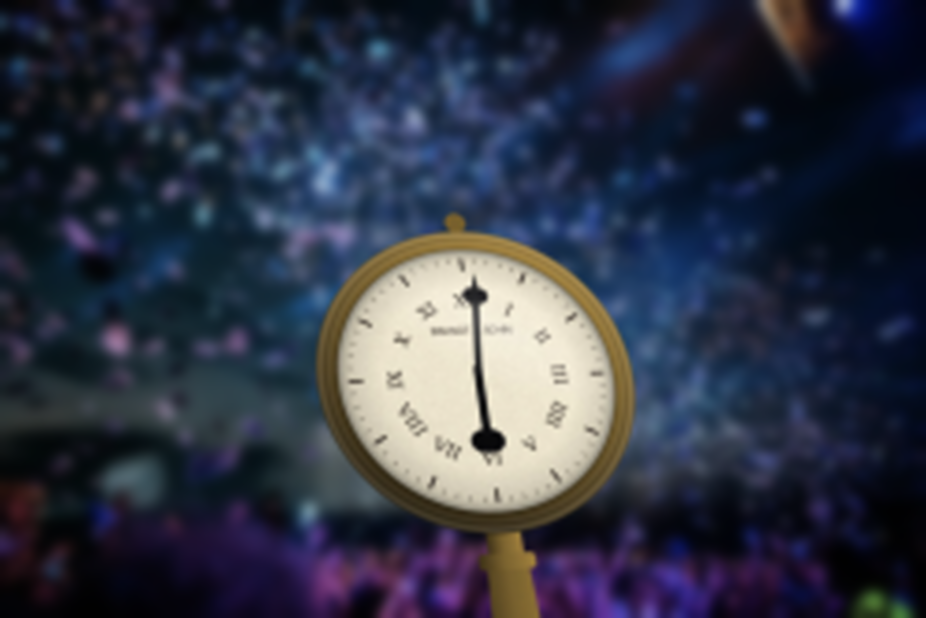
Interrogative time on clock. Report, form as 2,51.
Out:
6,01
